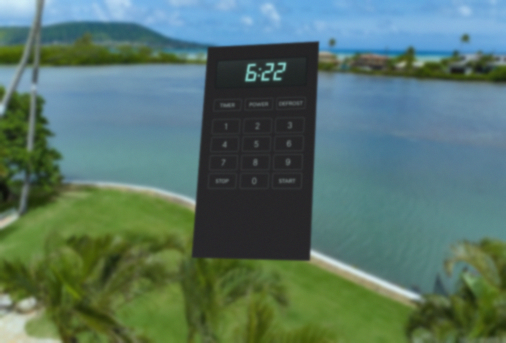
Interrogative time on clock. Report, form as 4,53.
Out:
6,22
